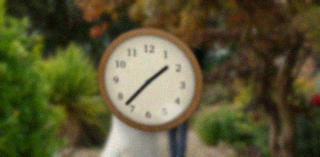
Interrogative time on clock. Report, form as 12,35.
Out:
1,37
